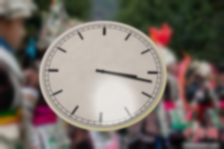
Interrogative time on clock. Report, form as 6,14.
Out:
3,17
